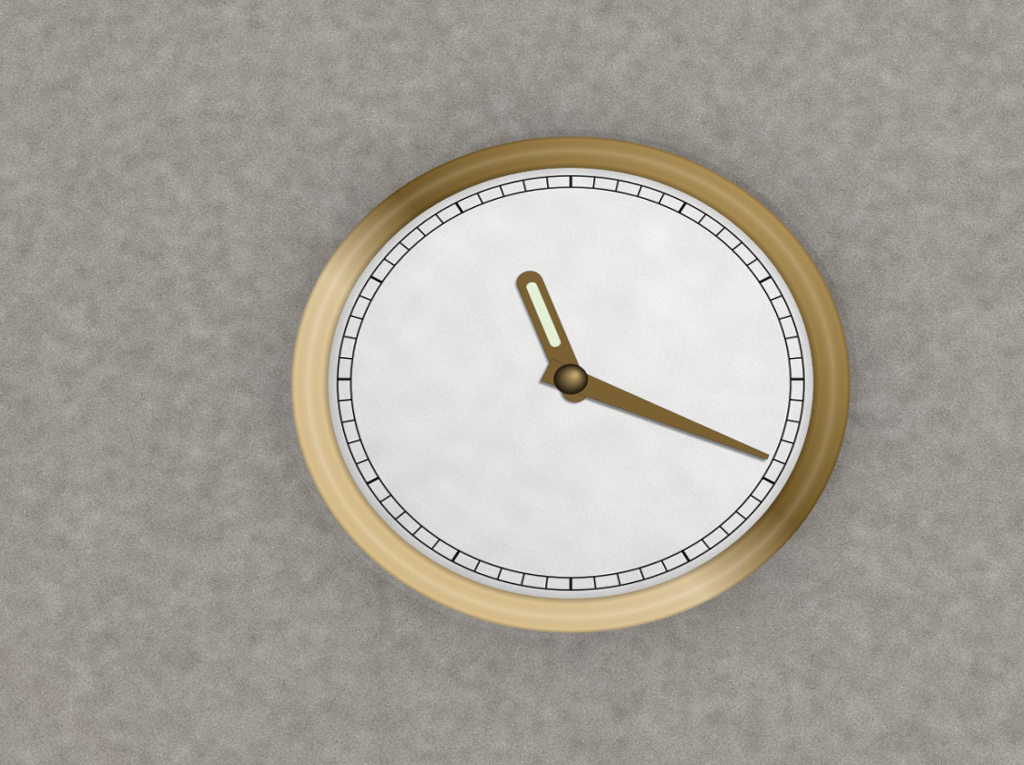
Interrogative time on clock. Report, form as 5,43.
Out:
11,19
